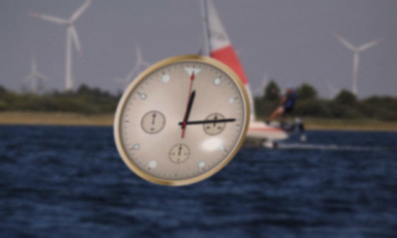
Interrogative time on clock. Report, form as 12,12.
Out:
12,14
